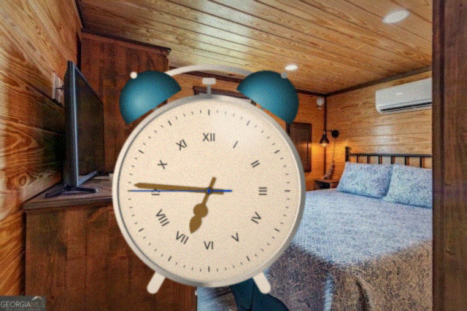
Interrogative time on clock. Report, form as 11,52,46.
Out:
6,45,45
